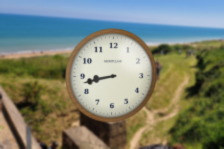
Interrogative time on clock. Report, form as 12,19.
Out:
8,43
